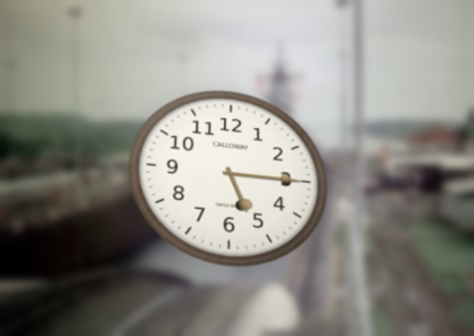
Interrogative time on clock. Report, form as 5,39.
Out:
5,15
